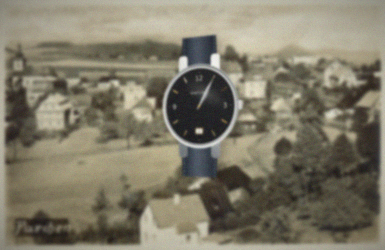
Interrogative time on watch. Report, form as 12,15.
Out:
1,05
